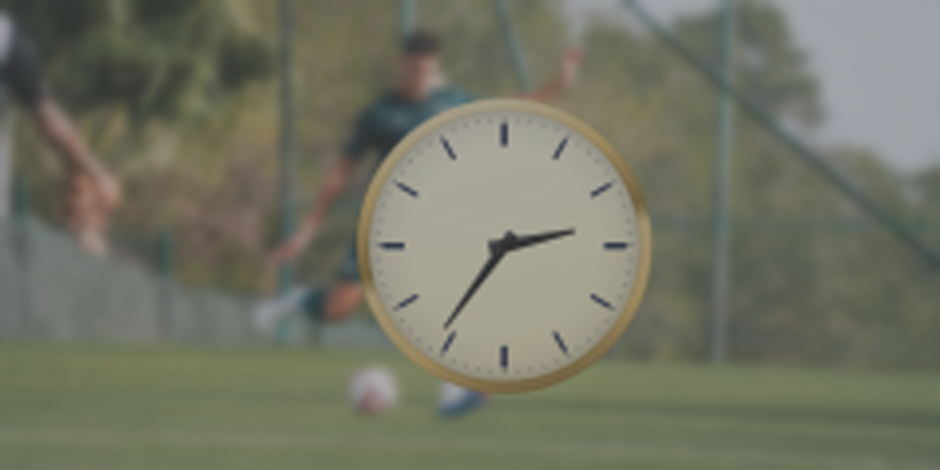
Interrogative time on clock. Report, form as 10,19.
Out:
2,36
